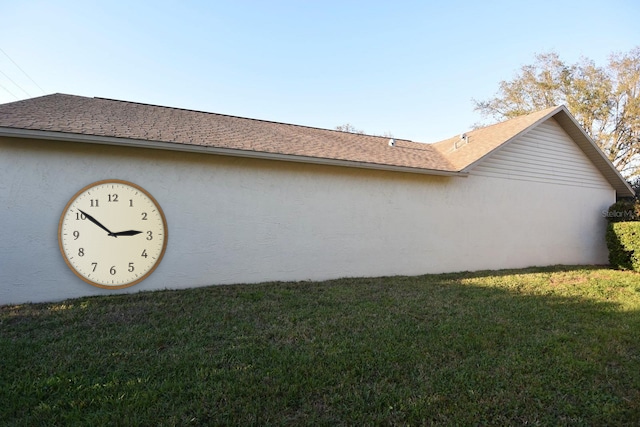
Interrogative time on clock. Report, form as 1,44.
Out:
2,51
